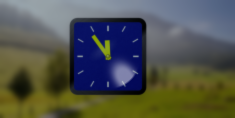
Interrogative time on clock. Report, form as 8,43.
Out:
11,54
